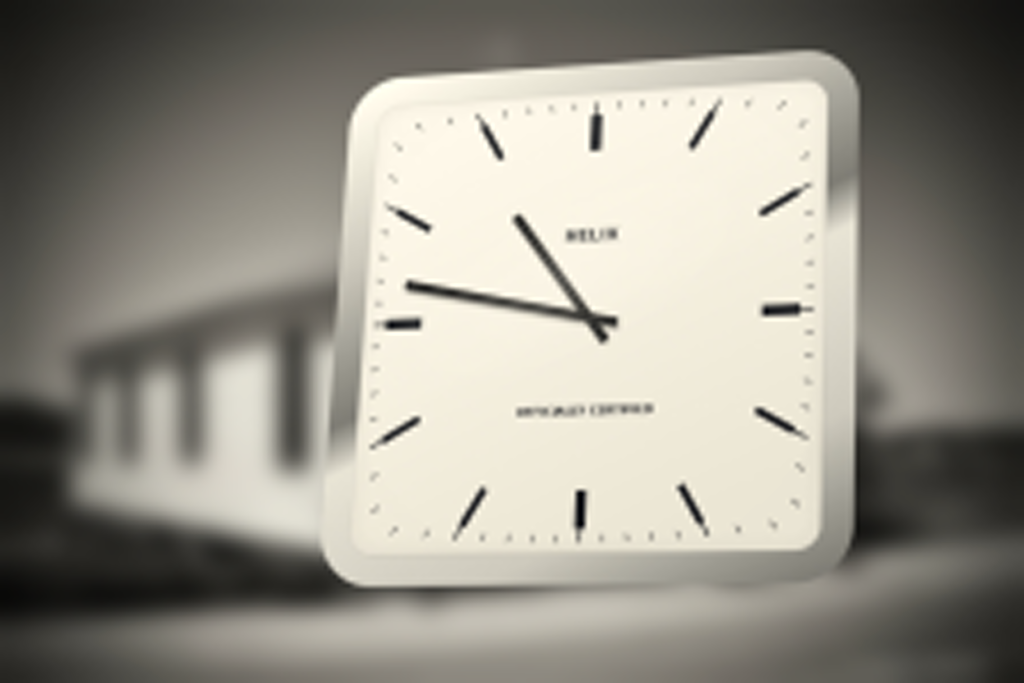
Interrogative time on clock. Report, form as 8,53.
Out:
10,47
